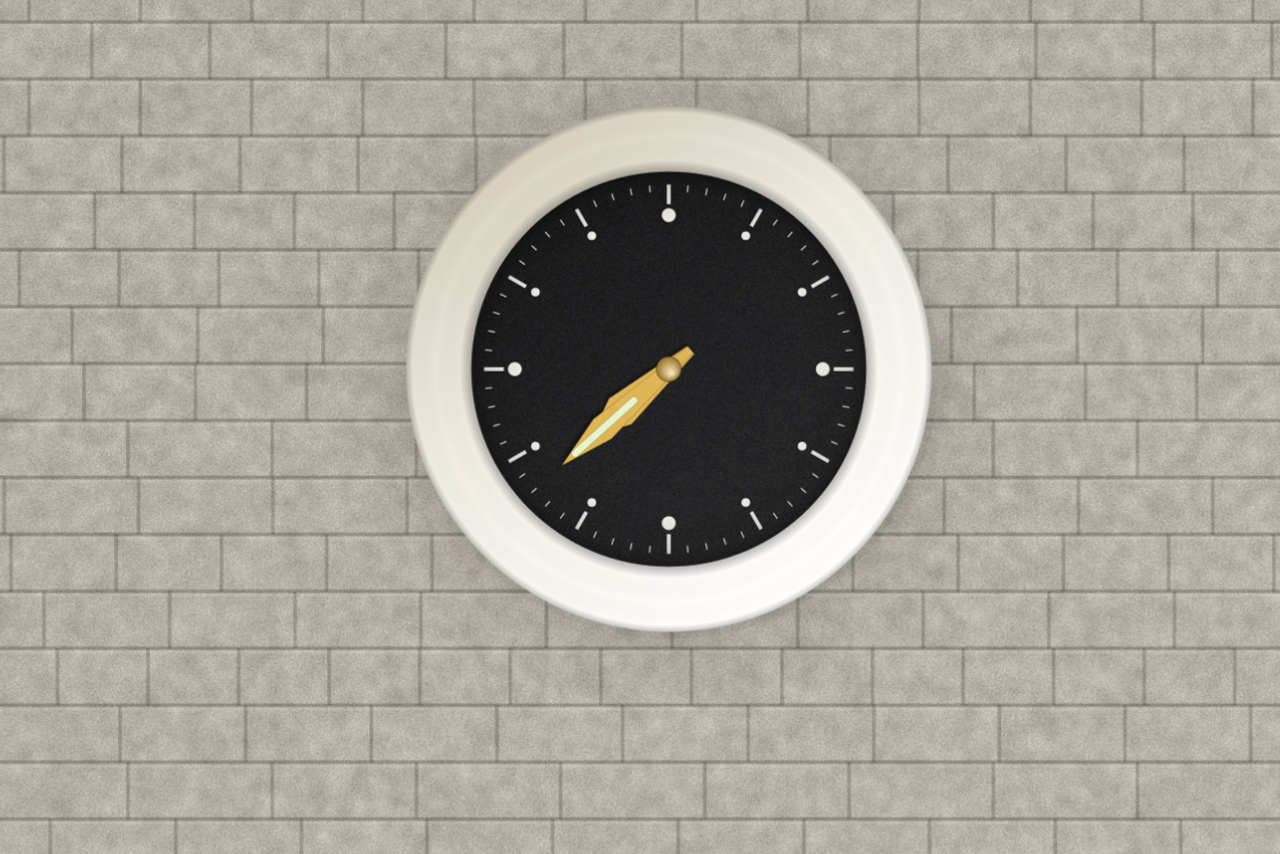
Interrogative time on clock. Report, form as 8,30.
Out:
7,38
